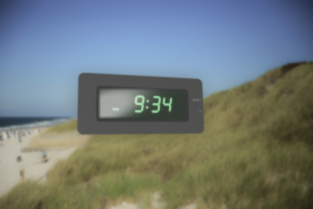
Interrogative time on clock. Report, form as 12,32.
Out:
9,34
